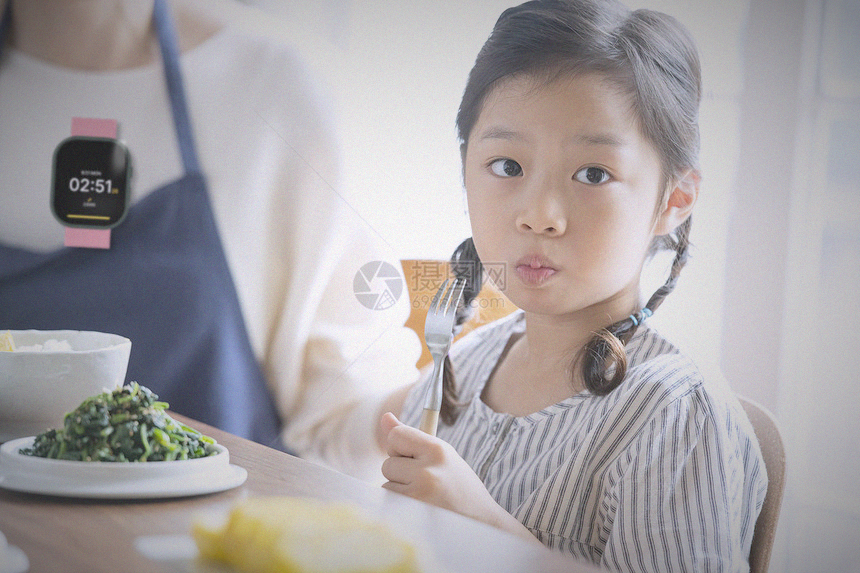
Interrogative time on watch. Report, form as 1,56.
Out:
2,51
